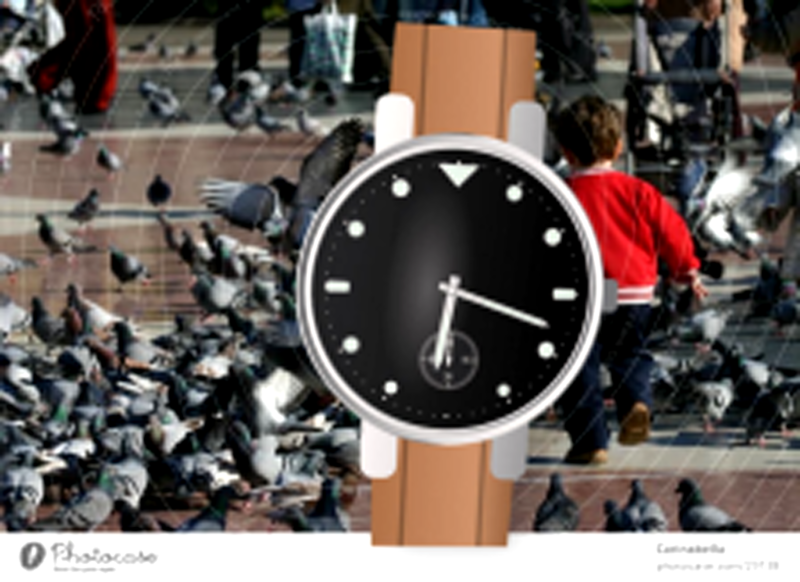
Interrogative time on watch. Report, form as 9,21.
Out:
6,18
